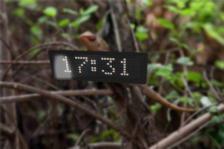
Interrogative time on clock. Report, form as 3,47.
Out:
17,31
